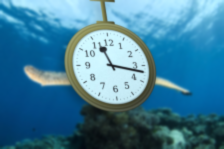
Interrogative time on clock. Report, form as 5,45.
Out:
11,17
